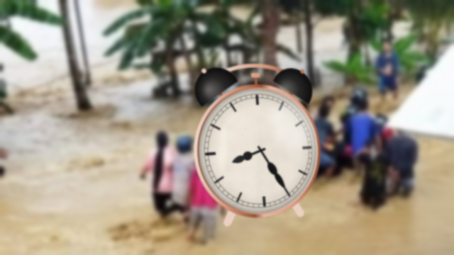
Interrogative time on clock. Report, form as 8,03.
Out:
8,25
